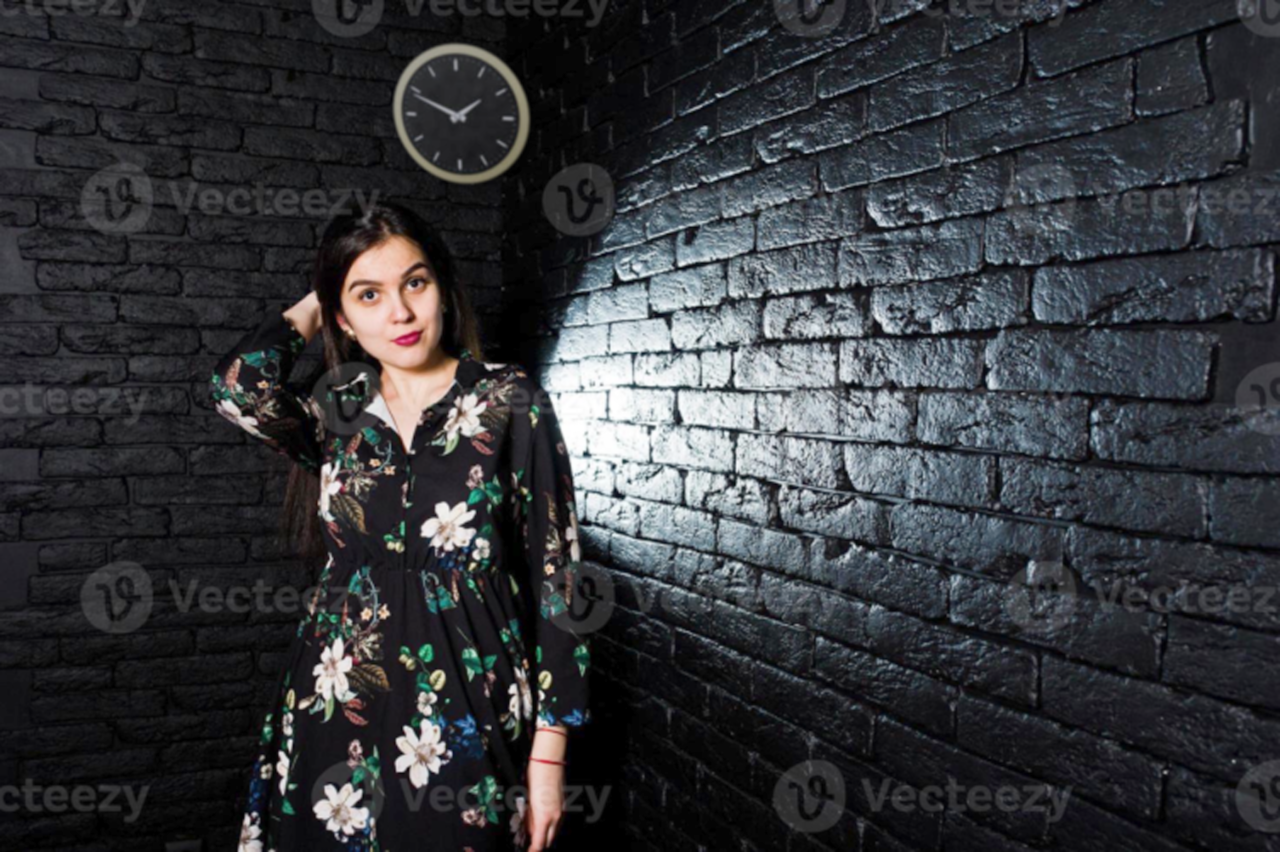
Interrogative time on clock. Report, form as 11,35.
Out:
1,49
